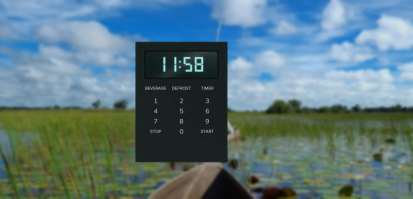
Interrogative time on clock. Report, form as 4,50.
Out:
11,58
